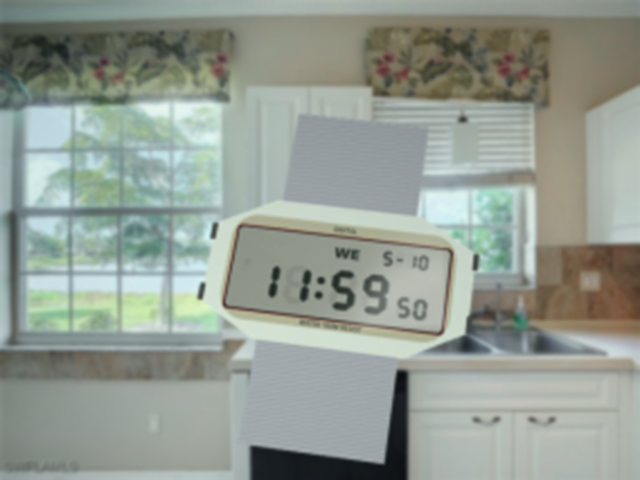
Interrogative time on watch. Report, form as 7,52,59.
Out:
11,59,50
